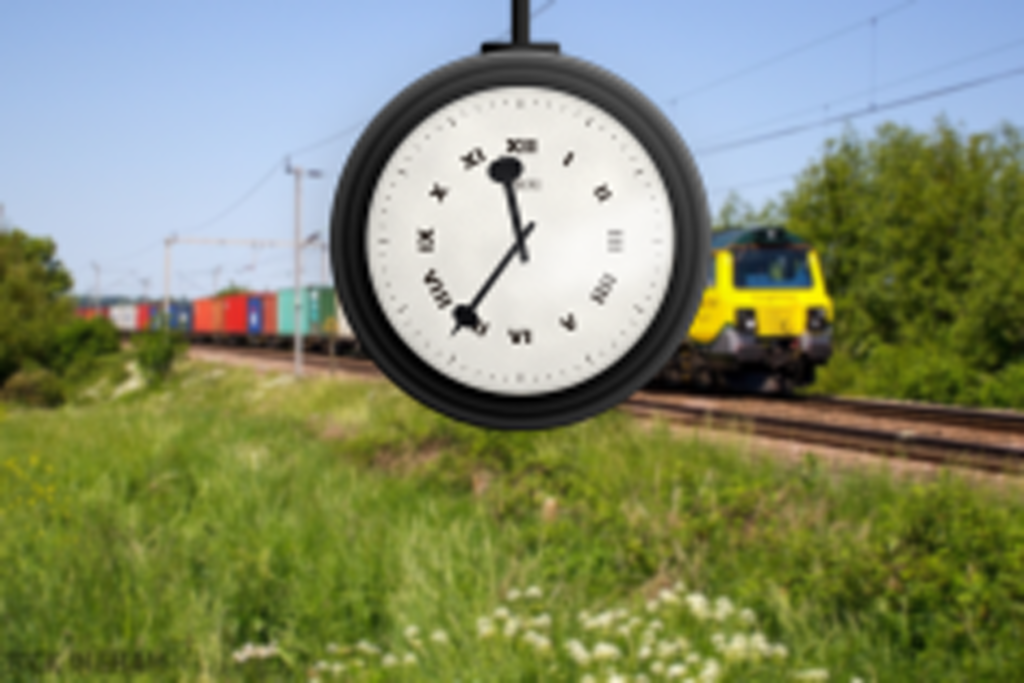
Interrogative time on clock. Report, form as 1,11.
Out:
11,36
